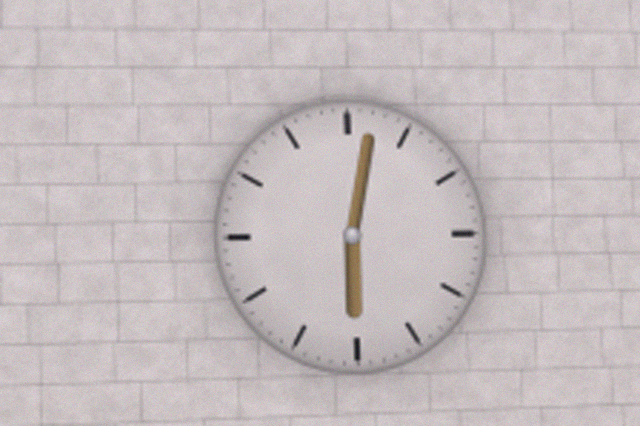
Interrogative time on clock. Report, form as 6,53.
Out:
6,02
